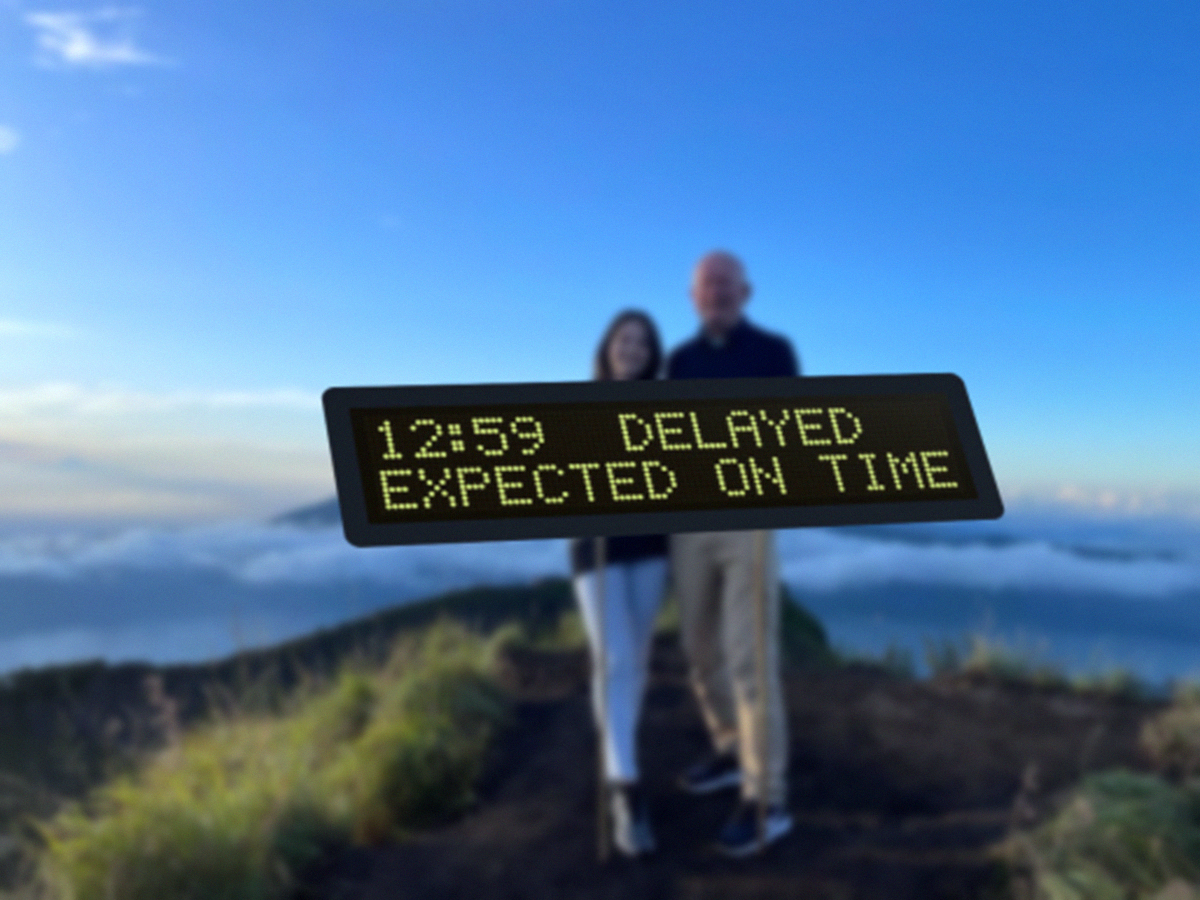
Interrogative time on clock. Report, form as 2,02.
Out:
12,59
